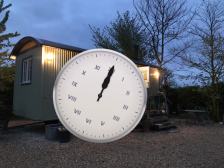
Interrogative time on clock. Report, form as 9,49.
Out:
12,00
